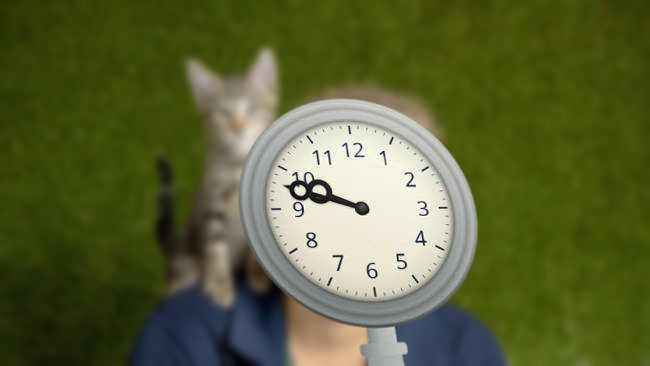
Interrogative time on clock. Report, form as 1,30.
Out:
9,48
